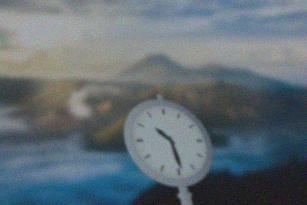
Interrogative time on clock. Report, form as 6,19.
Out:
10,29
